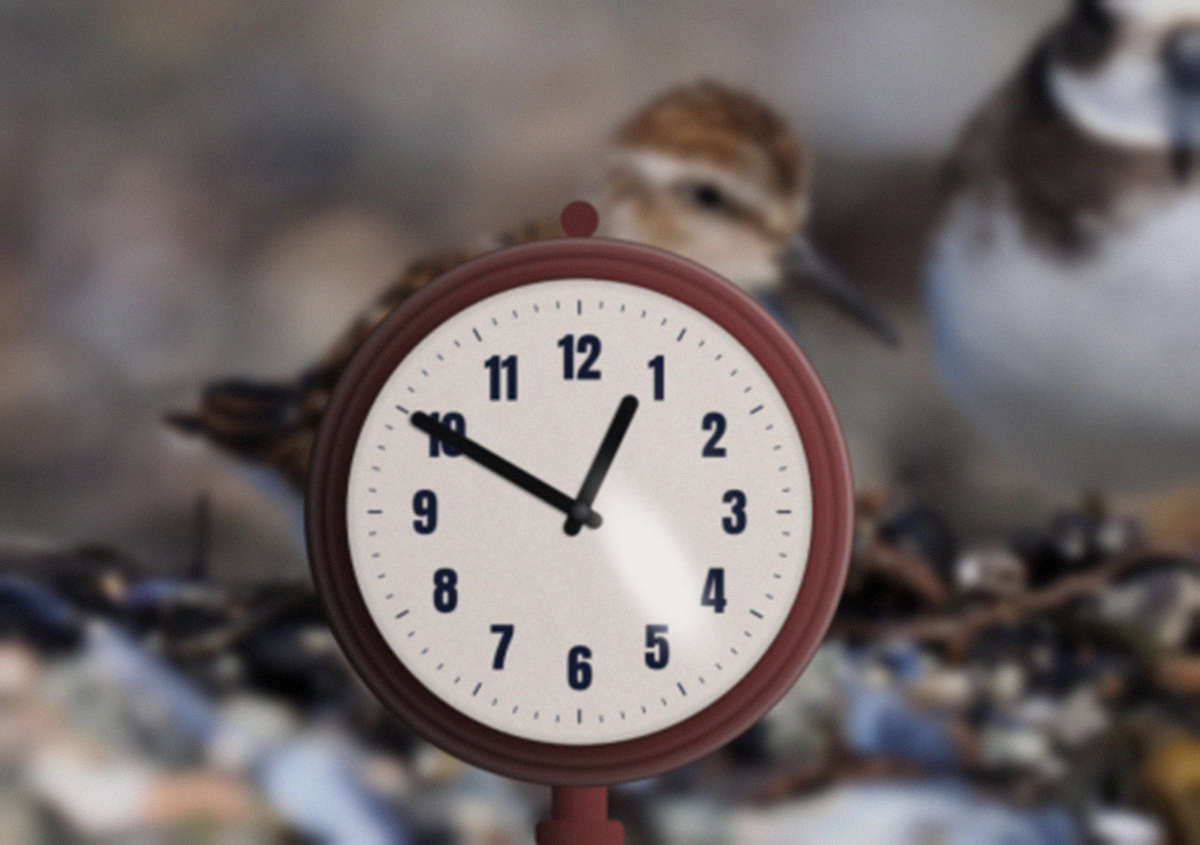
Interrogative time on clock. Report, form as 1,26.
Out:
12,50
